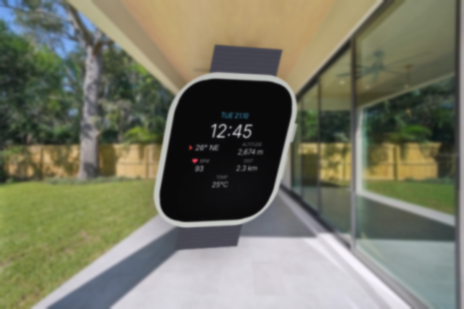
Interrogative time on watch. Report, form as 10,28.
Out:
12,45
